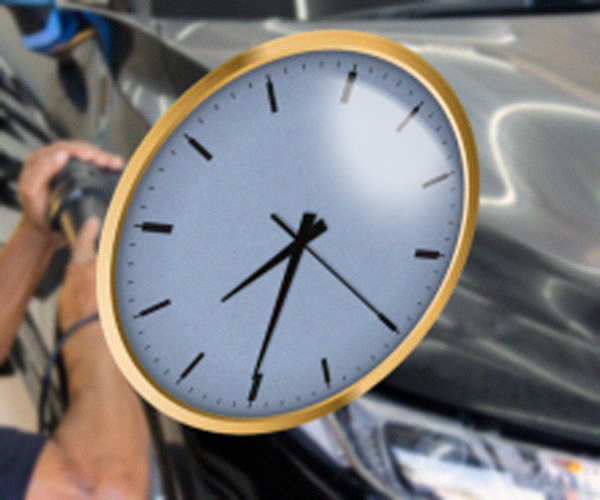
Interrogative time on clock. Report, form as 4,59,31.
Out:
7,30,20
